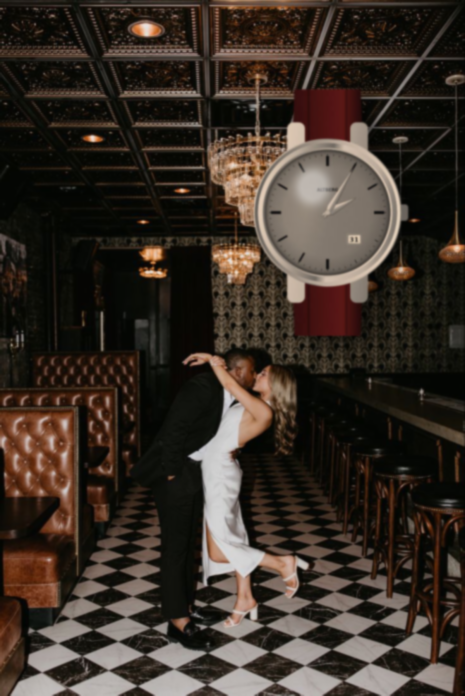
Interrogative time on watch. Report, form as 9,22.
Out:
2,05
